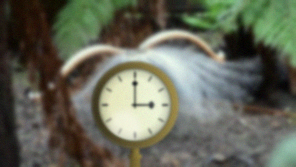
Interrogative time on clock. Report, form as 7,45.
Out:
3,00
